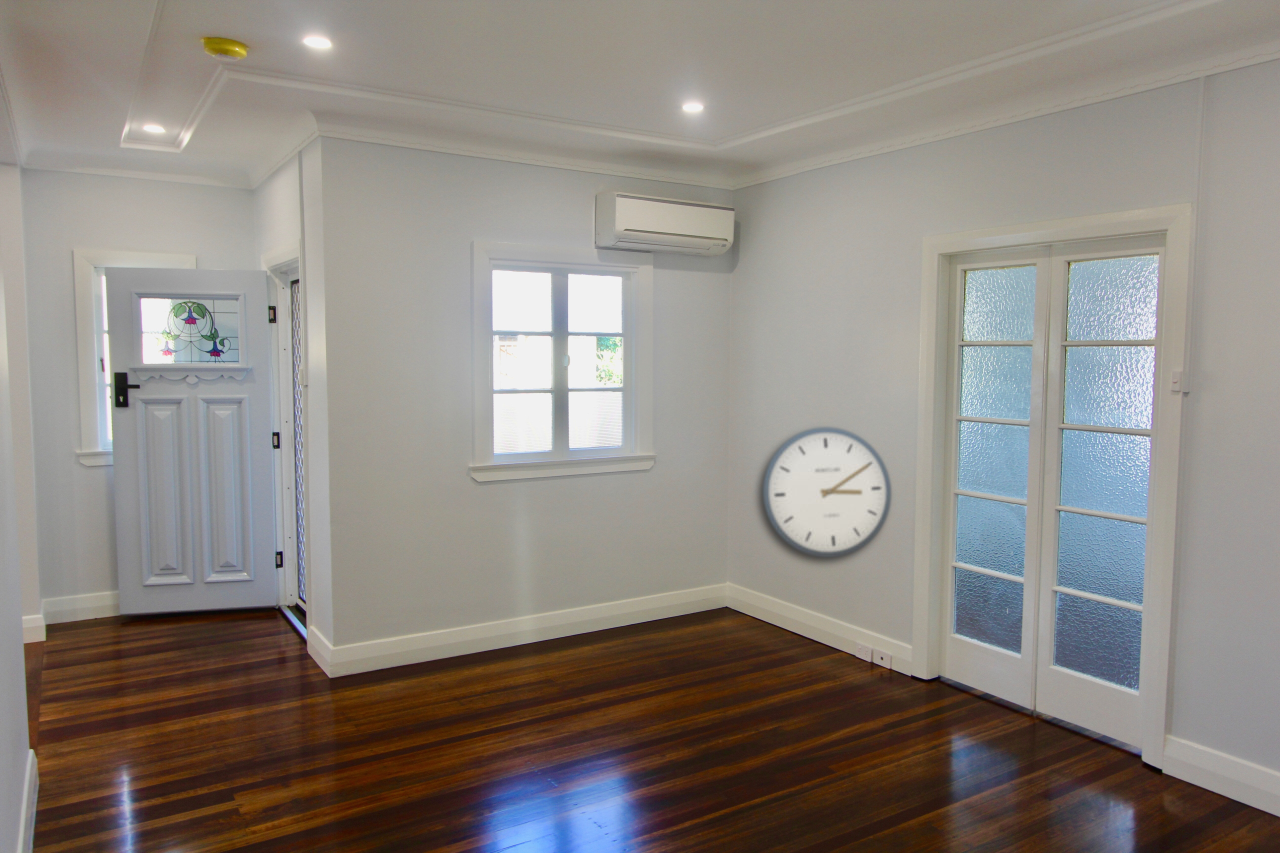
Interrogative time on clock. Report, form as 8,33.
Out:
3,10
